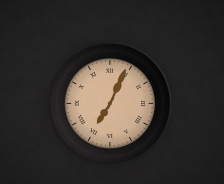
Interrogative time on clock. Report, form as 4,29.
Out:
7,04
